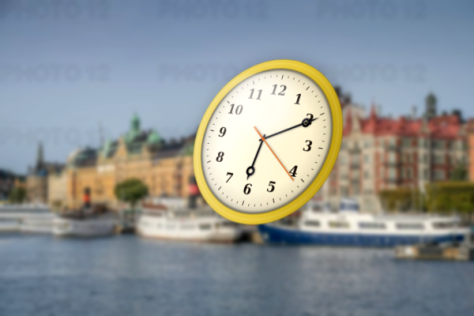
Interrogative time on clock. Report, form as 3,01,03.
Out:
6,10,21
